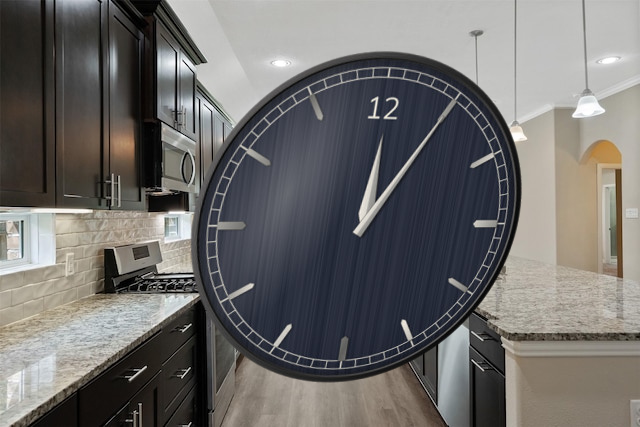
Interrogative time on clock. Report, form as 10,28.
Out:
12,05
